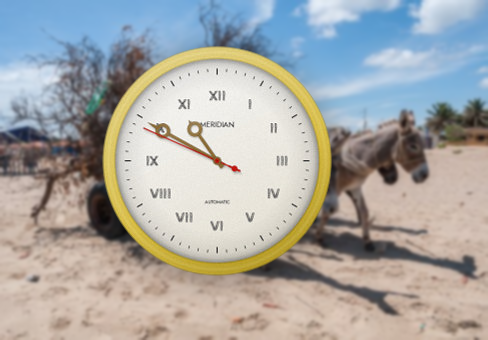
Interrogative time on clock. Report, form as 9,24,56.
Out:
10,49,49
